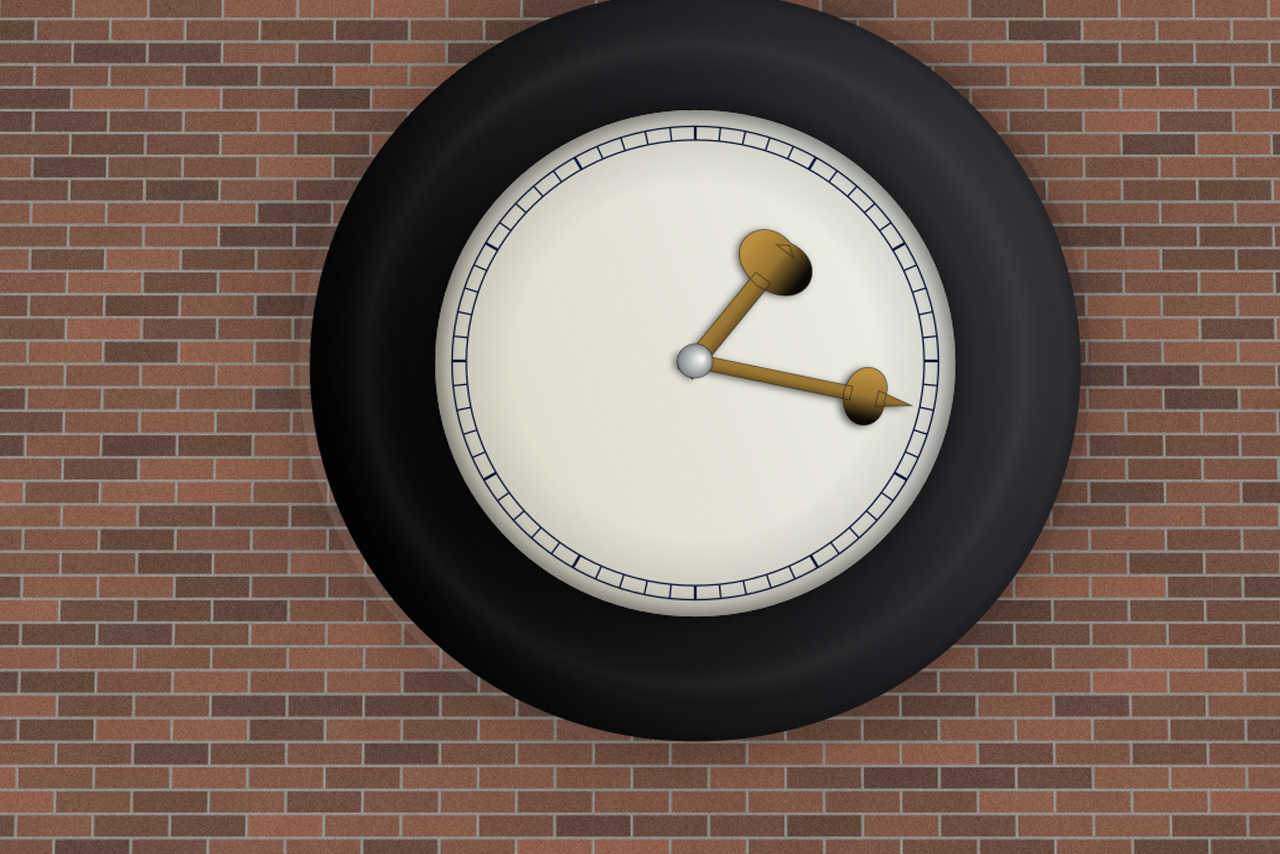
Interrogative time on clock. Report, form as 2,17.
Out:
1,17
